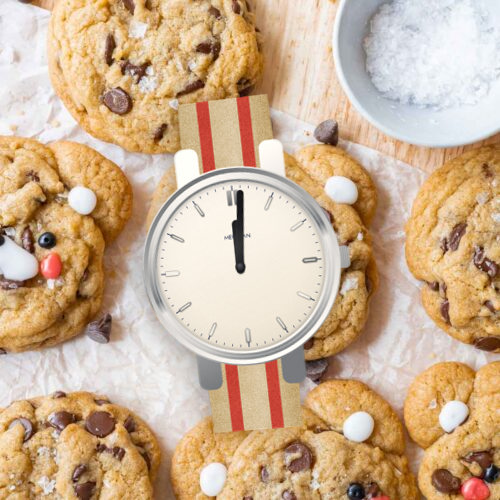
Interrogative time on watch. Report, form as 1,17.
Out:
12,01
